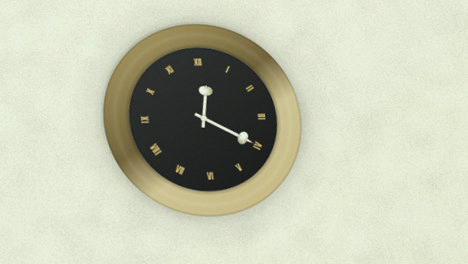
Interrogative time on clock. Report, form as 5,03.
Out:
12,20
